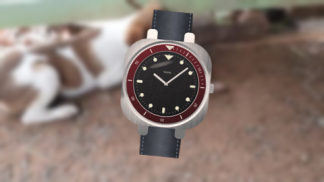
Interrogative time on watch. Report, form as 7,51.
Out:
10,08
